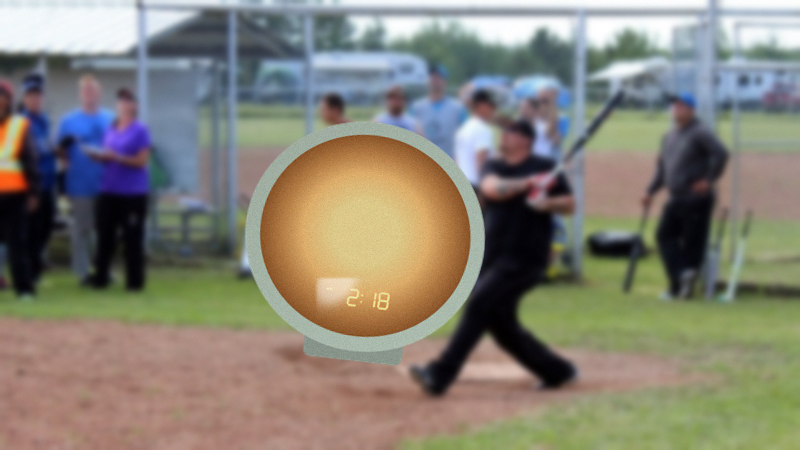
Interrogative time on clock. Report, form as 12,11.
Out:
2,18
